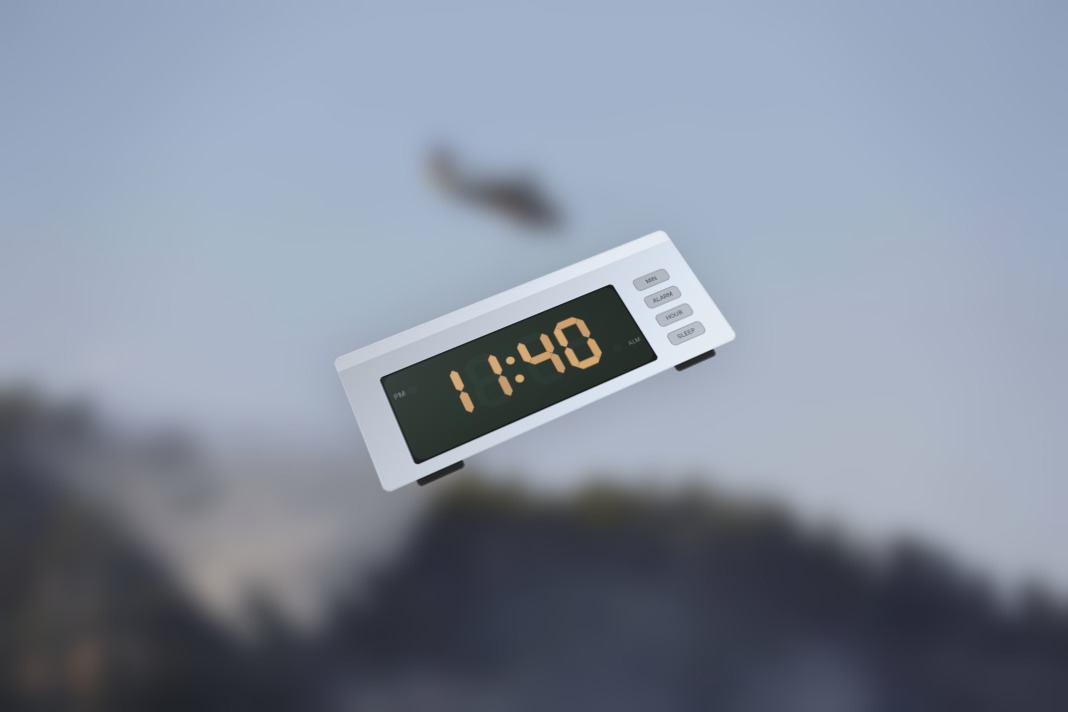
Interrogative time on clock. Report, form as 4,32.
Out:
11,40
